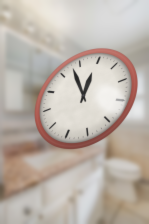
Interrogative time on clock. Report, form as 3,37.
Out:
11,53
